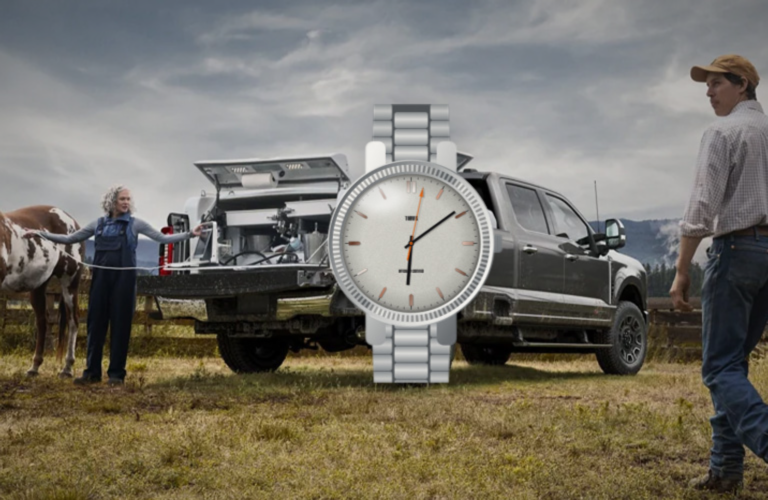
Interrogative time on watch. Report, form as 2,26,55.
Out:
6,09,02
